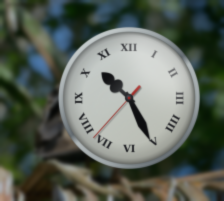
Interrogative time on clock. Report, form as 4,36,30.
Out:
10,25,37
